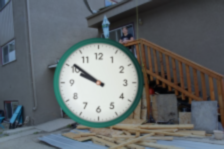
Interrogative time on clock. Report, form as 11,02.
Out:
9,51
